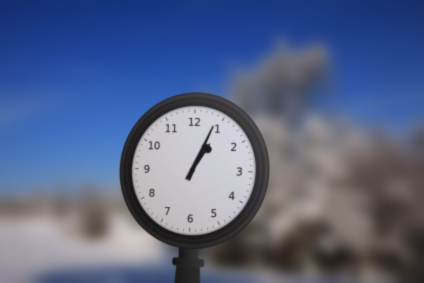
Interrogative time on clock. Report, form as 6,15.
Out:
1,04
